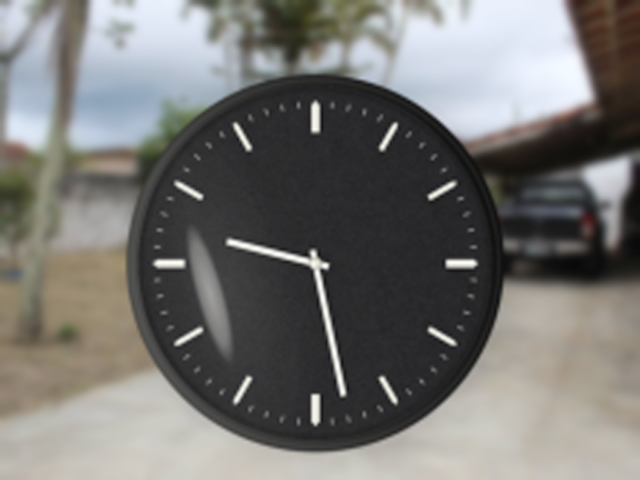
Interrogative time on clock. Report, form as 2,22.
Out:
9,28
